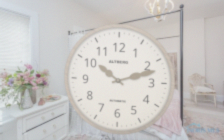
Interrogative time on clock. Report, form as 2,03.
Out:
10,12
